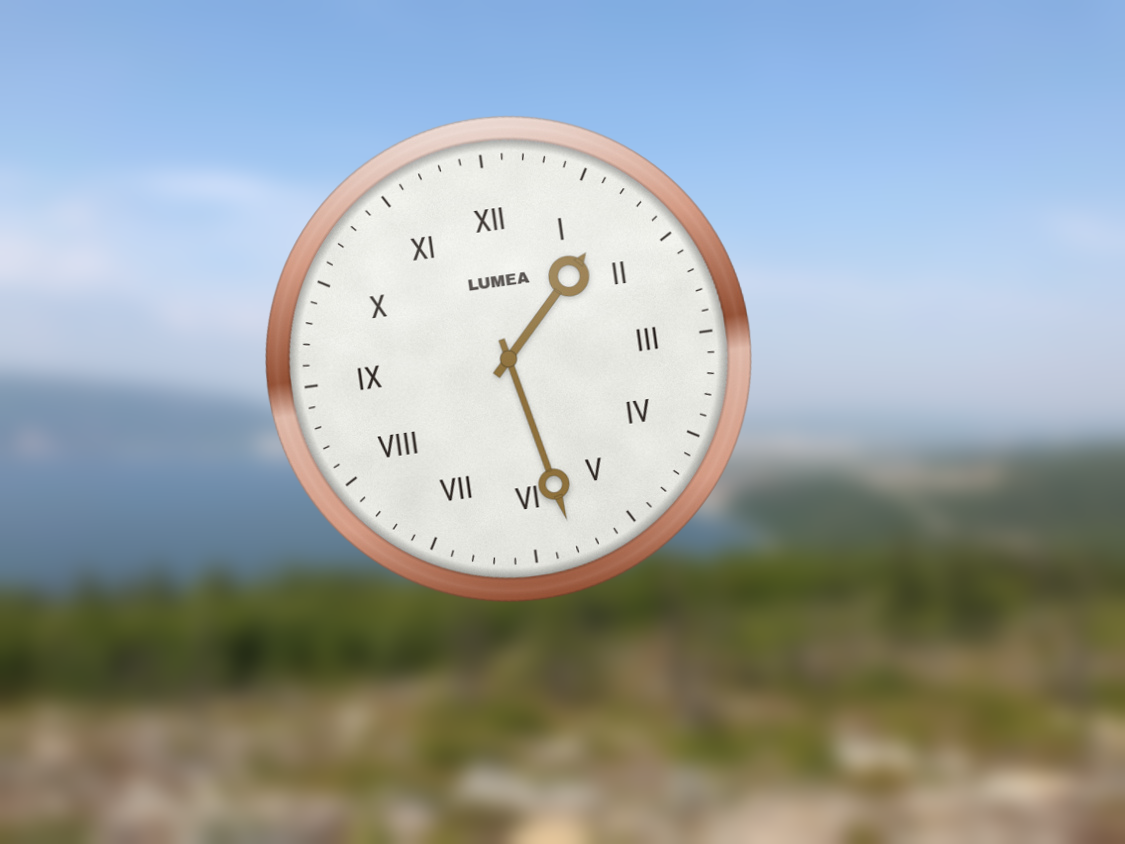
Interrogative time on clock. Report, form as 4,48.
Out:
1,28
